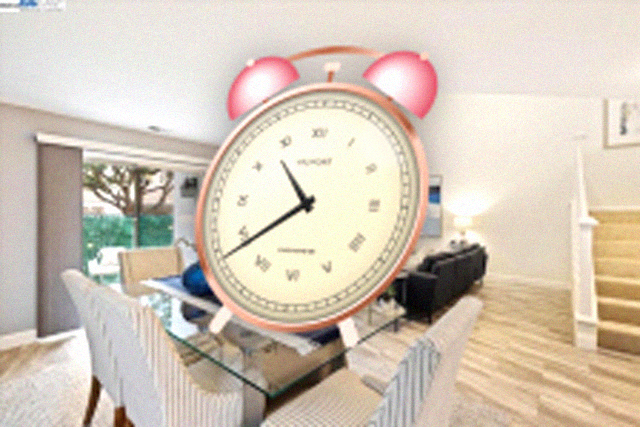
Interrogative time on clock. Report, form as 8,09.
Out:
10,39
